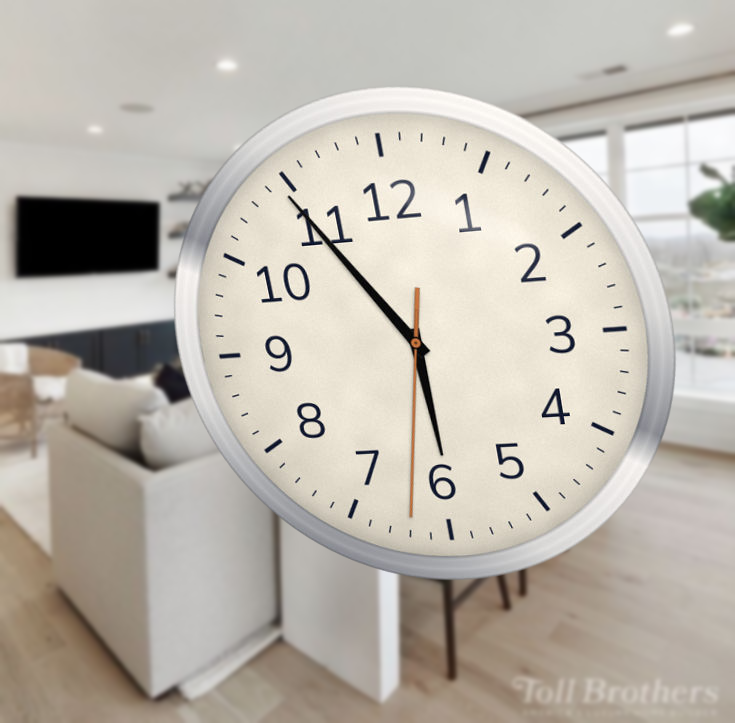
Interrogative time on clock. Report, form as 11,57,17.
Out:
5,54,32
